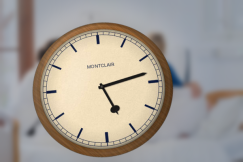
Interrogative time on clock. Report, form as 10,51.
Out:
5,13
